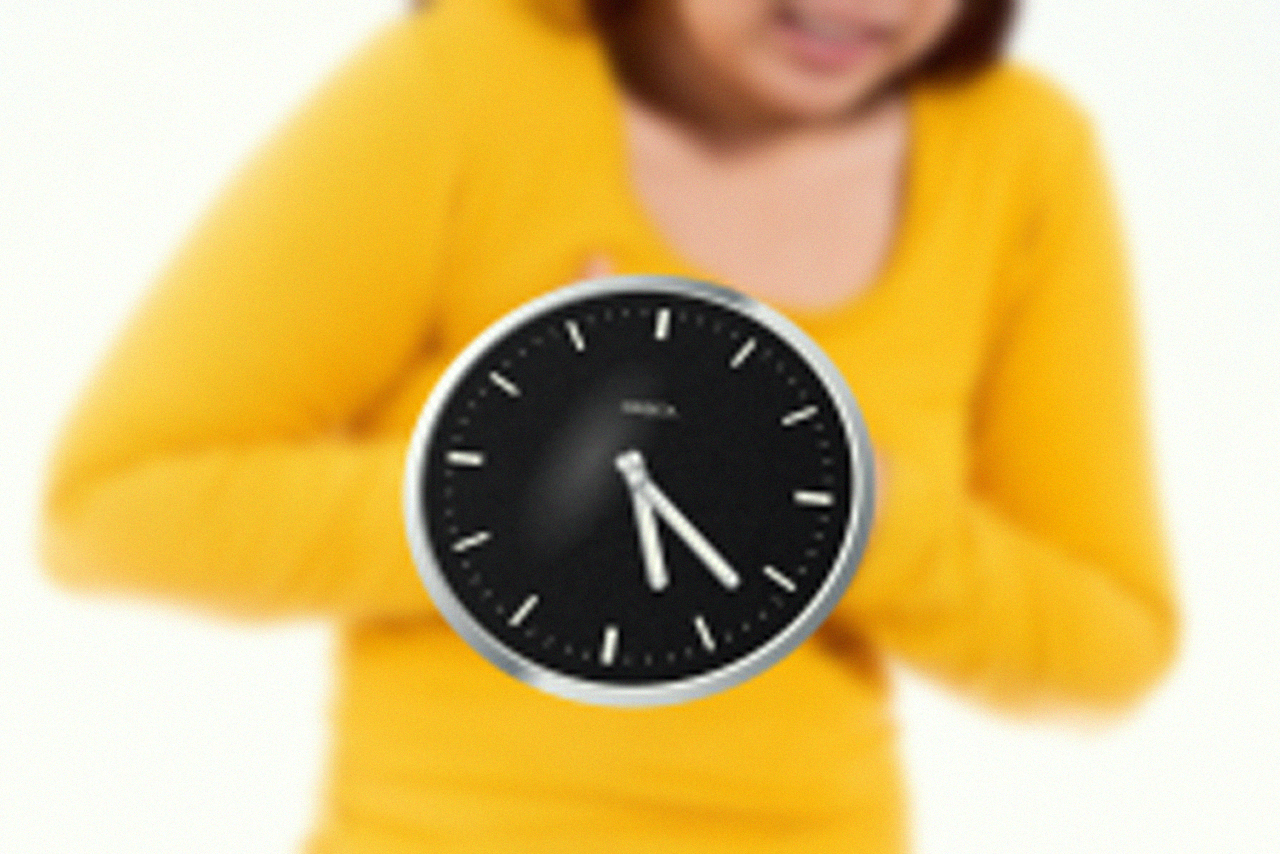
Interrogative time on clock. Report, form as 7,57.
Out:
5,22
